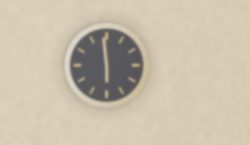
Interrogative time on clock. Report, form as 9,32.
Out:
5,59
